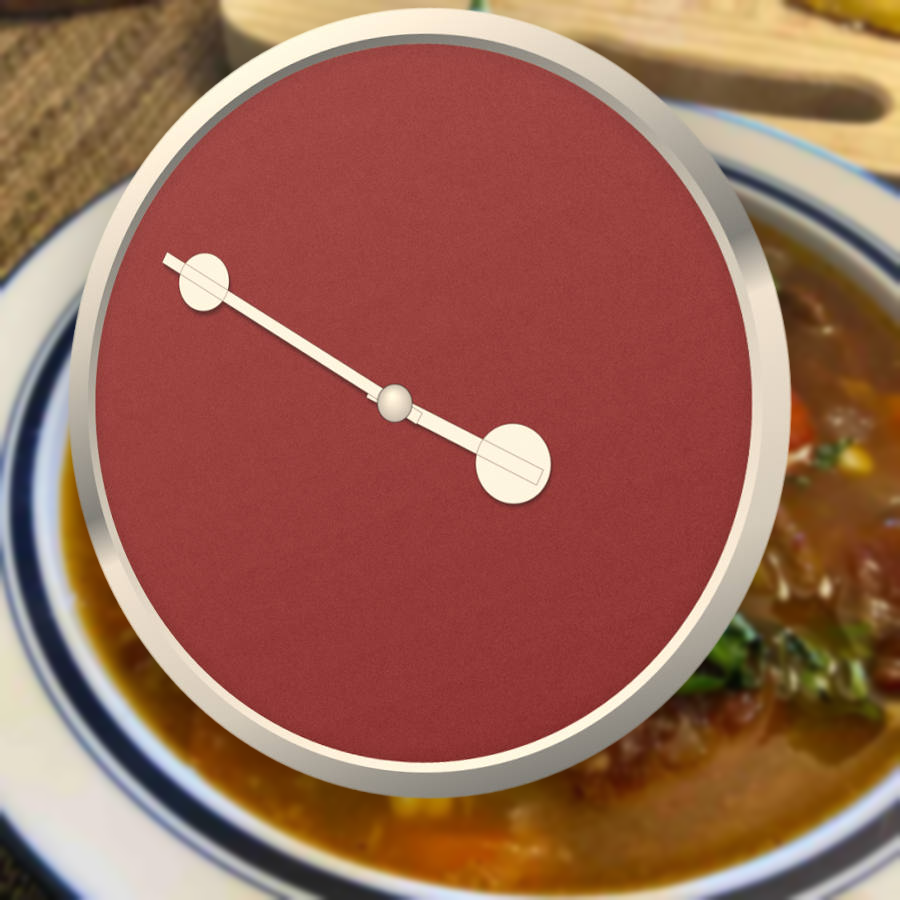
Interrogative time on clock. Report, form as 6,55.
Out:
3,50
